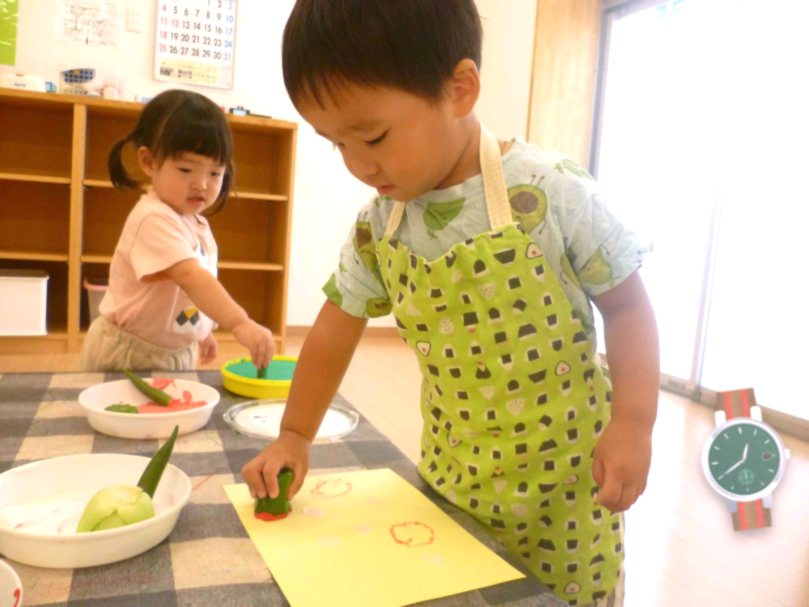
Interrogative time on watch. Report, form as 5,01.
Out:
12,40
